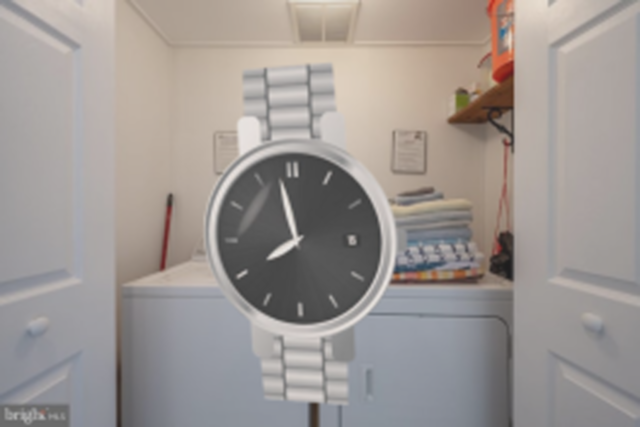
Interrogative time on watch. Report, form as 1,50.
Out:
7,58
